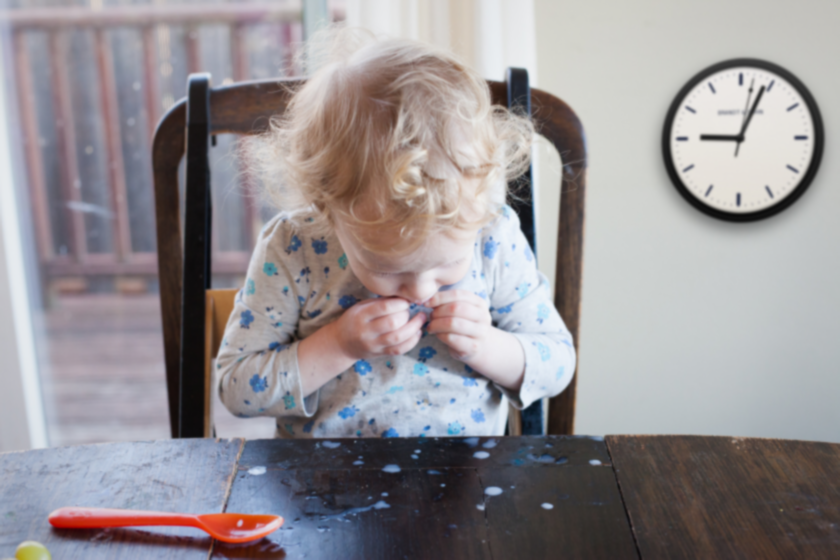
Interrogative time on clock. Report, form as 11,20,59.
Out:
9,04,02
